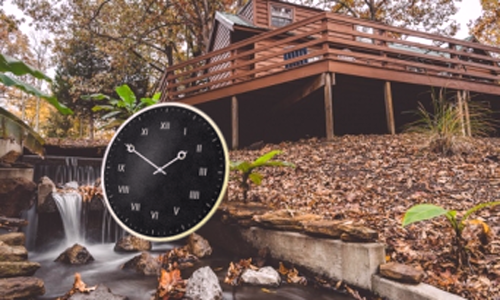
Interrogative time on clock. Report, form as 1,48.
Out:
1,50
